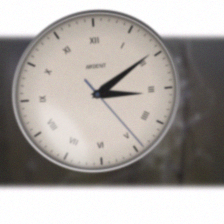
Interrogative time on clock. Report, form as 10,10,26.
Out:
3,09,24
